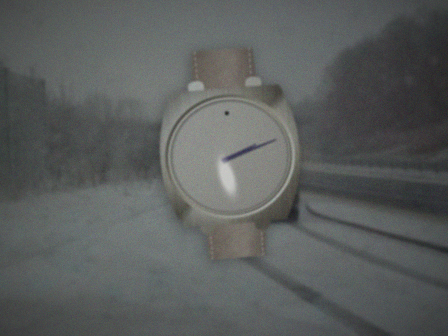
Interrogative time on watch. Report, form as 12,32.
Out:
2,12
